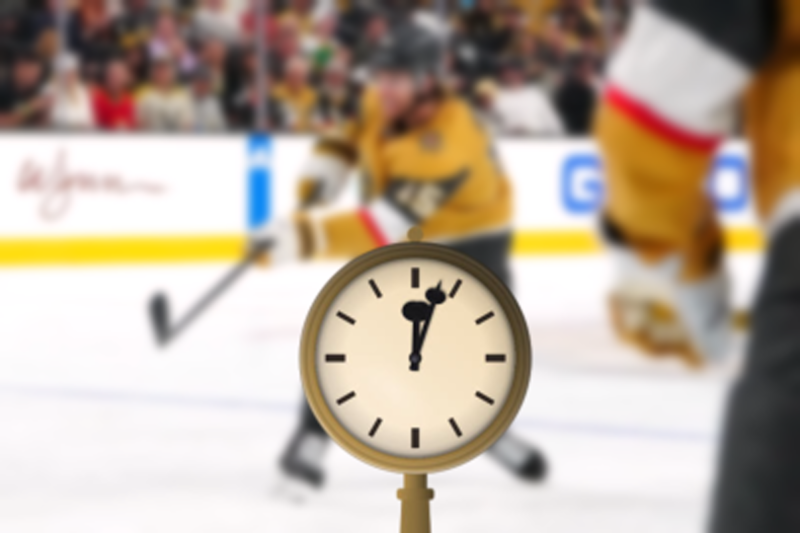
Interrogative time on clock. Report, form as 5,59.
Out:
12,03
